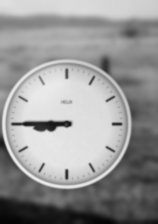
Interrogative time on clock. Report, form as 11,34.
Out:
8,45
